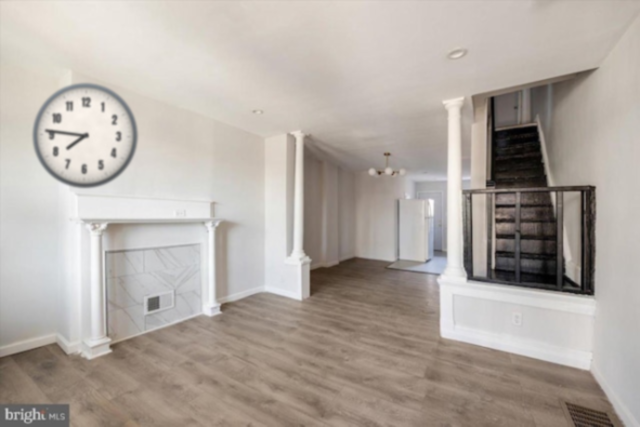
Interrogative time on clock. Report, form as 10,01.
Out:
7,46
